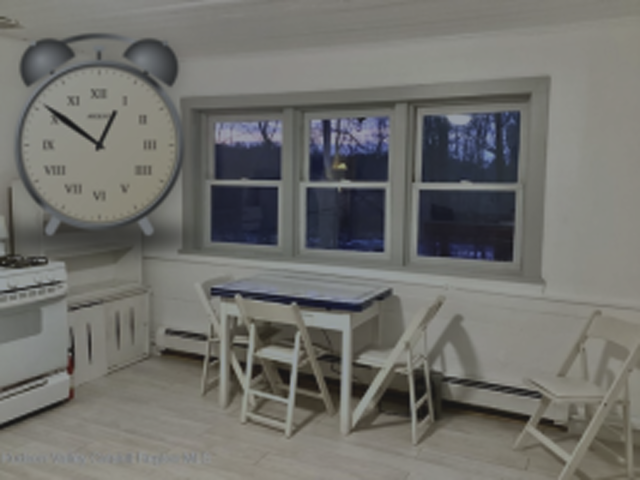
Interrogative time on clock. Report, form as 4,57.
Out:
12,51
